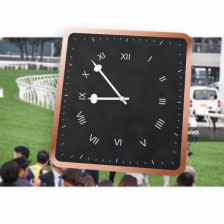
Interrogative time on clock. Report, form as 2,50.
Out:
8,53
